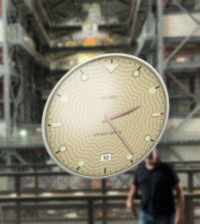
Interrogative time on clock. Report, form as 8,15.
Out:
2,24
